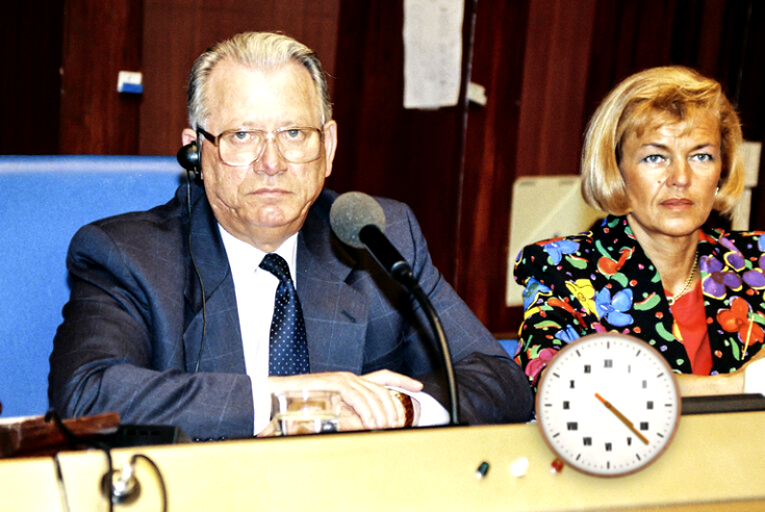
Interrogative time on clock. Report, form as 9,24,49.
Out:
4,22,22
